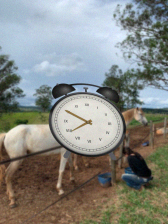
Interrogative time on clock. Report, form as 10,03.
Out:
7,50
